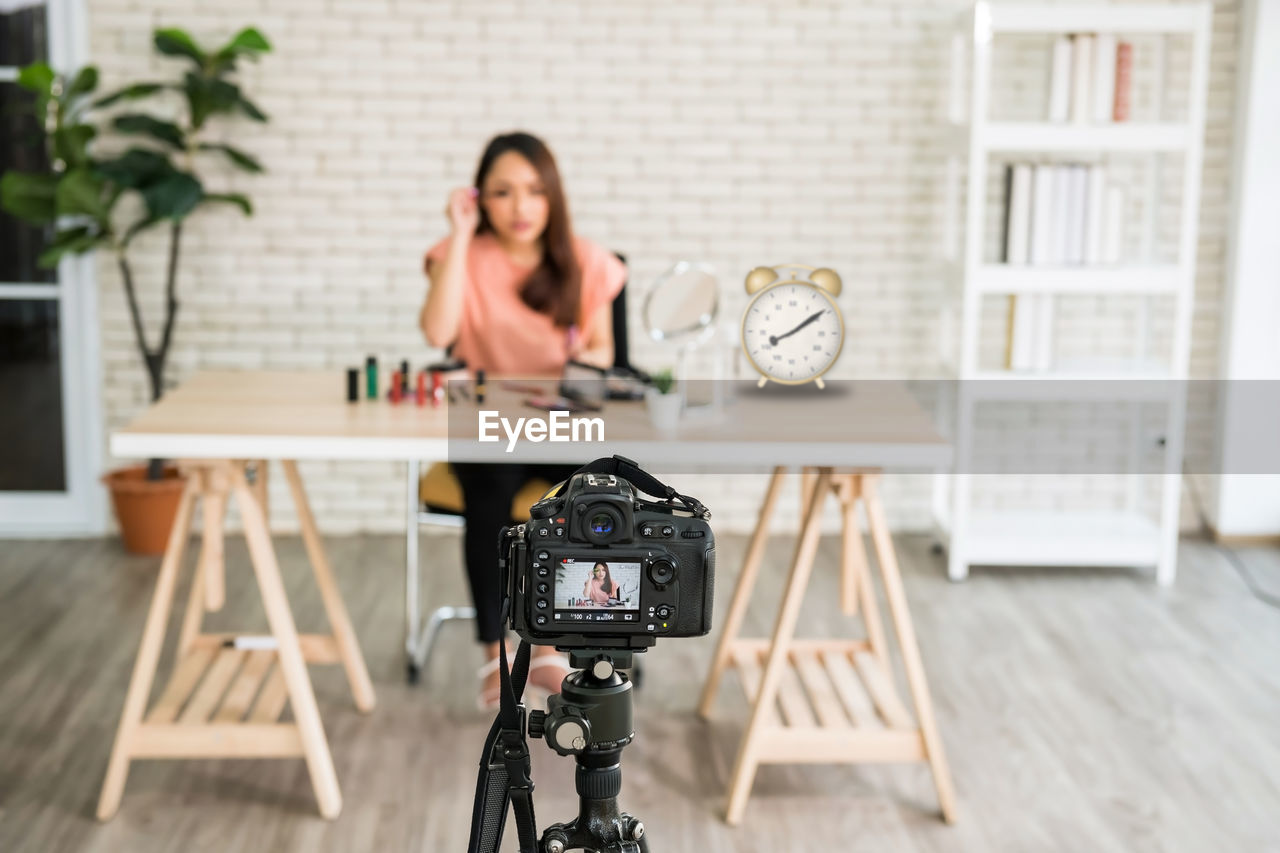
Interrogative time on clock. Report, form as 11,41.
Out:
8,09
